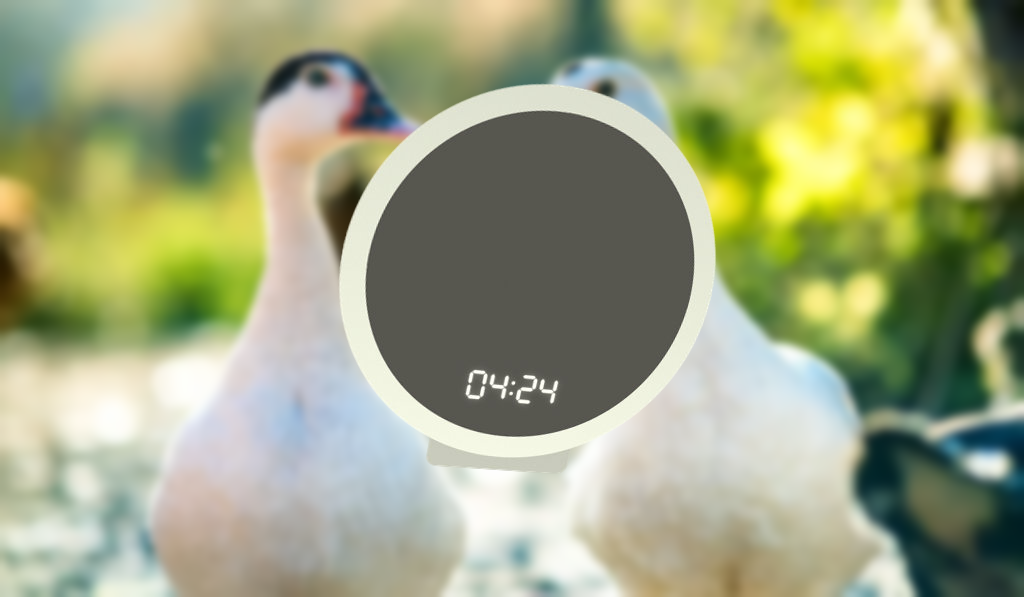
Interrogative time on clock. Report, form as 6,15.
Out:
4,24
